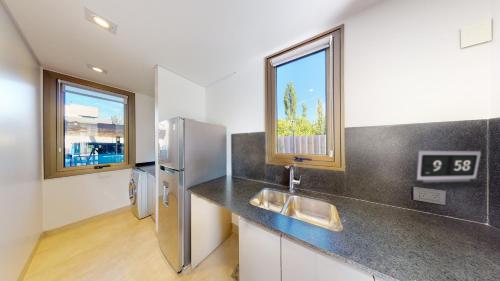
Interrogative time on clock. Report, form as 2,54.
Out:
9,58
